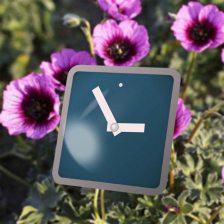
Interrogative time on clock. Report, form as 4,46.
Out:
2,54
